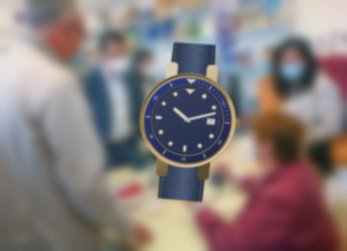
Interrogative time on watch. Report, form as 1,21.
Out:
10,12
